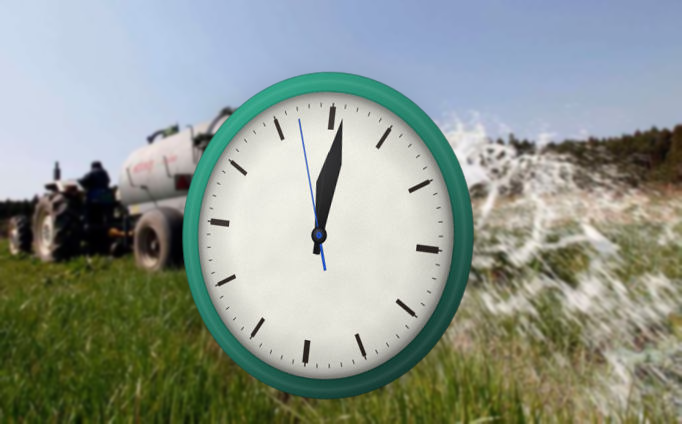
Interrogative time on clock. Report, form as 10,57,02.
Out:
12,00,57
